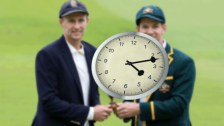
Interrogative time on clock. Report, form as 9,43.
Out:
4,12
